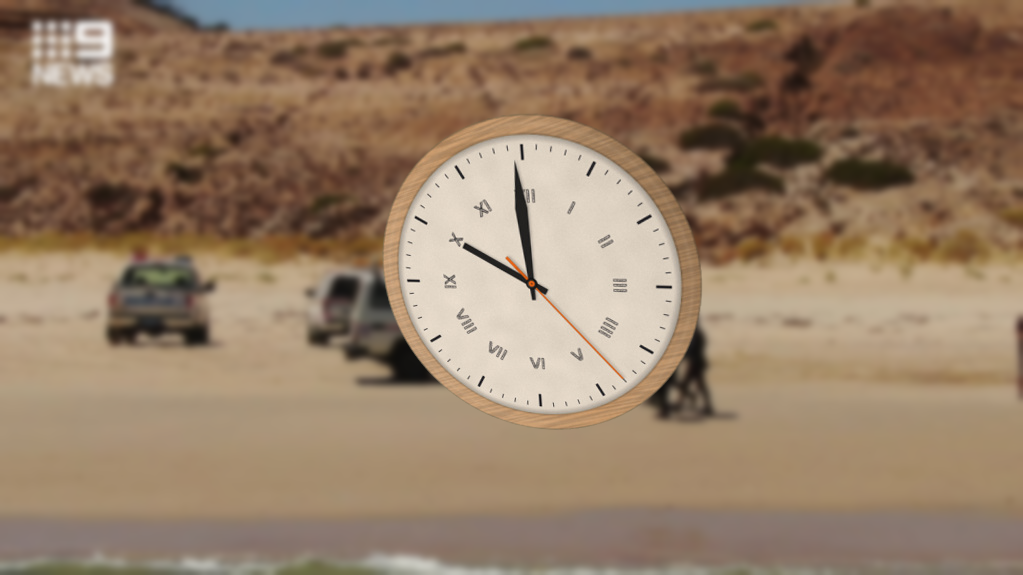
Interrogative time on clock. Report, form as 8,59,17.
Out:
9,59,23
